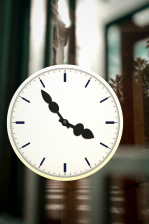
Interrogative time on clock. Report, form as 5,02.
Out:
3,54
